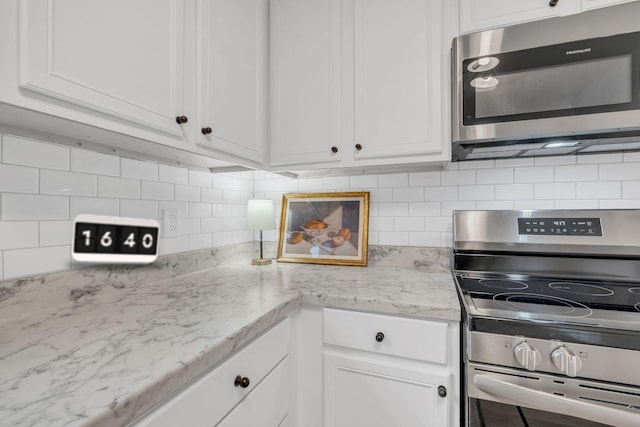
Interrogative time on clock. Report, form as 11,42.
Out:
16,40
